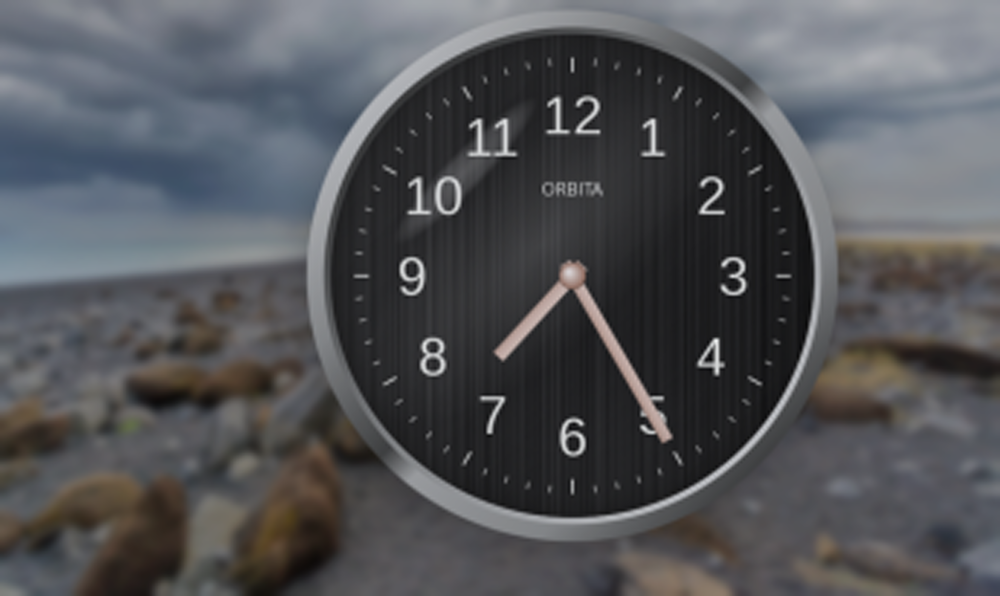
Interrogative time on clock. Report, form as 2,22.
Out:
7,25
